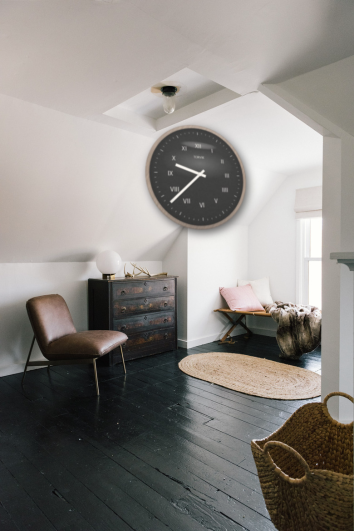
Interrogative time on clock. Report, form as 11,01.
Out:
9,38
